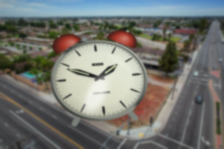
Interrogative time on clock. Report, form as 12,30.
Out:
1,49
